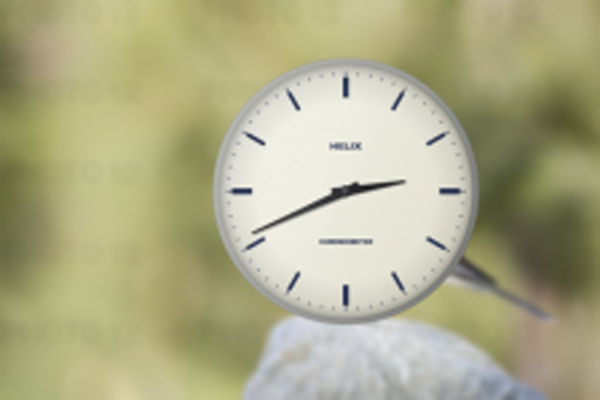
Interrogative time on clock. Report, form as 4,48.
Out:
2,41
